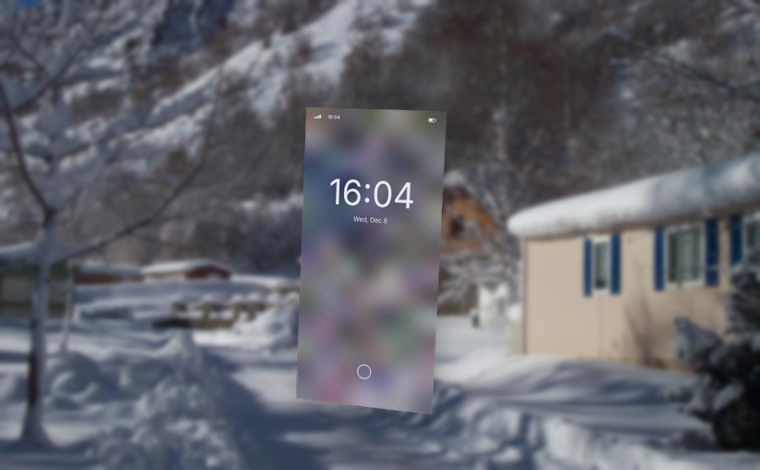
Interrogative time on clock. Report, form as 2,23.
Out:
16,04
